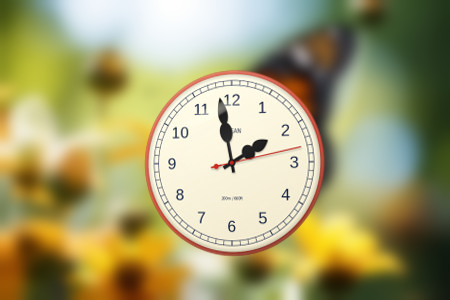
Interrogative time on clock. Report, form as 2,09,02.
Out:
1,58,13
